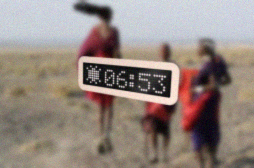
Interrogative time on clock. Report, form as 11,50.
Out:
6,53
